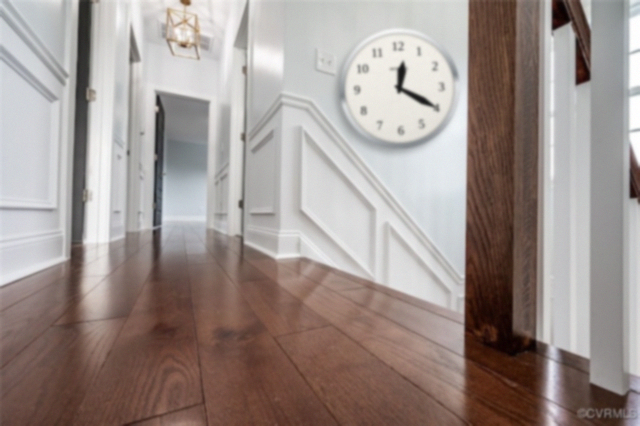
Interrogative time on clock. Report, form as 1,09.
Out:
12,20
